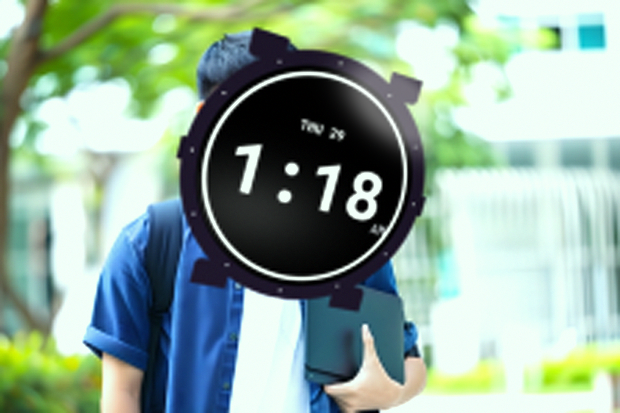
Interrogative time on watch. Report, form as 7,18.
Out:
1,18
